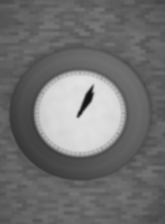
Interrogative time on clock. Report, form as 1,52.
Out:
1,04
